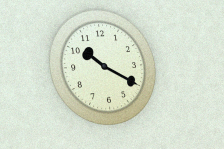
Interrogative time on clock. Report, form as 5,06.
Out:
10,20
